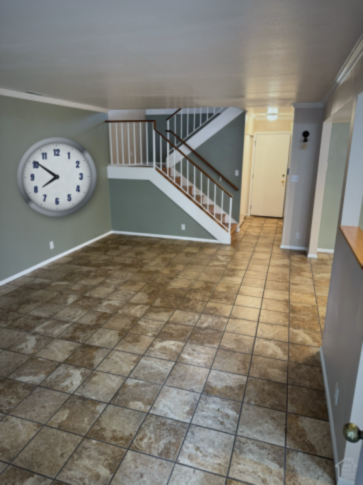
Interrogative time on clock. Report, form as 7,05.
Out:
7,51
